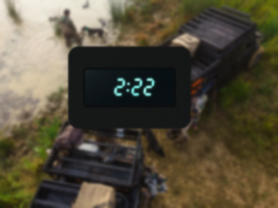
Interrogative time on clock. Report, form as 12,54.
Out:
2,22
